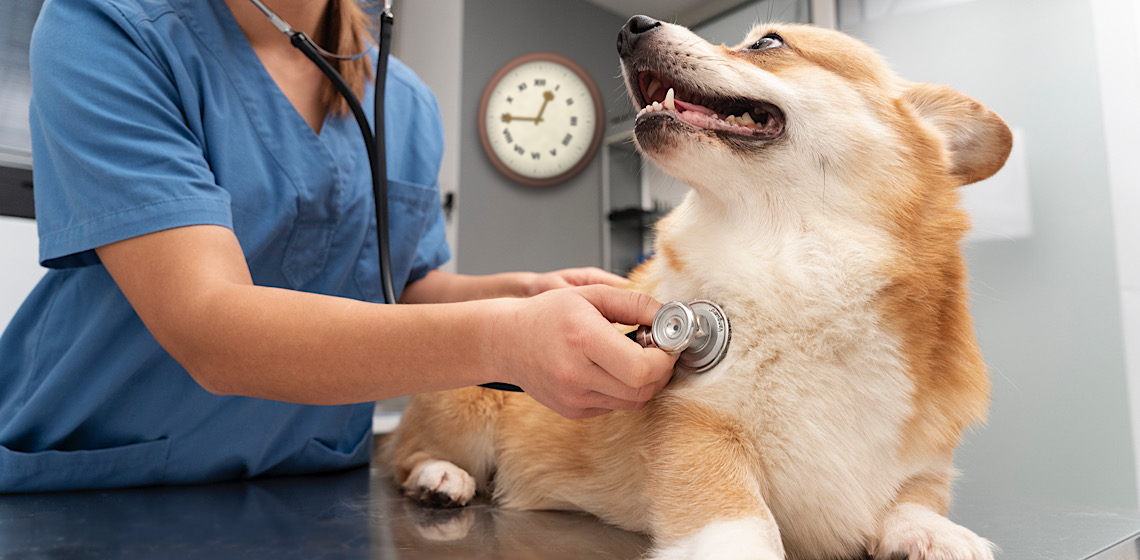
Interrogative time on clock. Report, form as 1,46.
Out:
12,45
